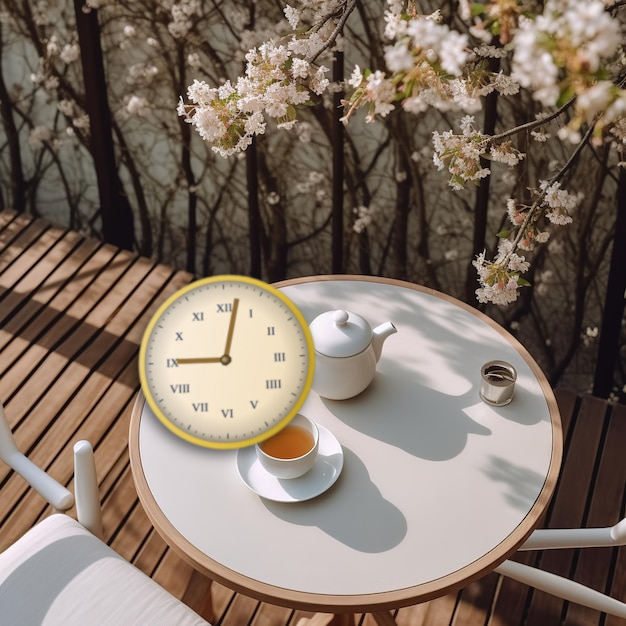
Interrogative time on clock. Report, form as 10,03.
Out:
9,02
